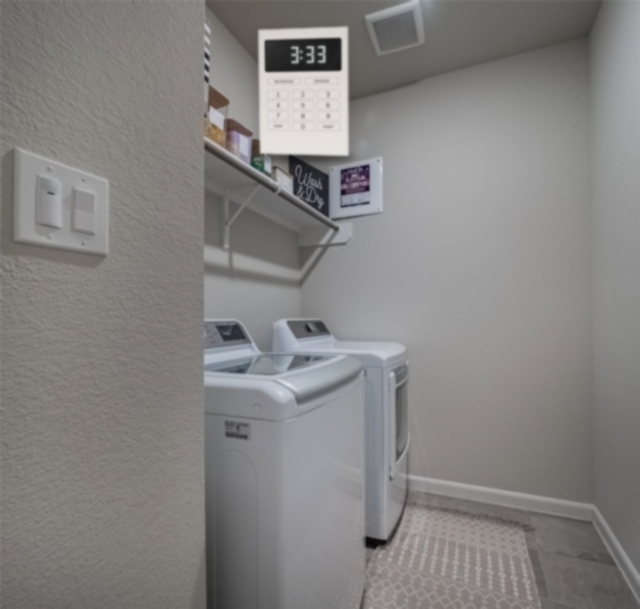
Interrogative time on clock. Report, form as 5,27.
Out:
3,33
